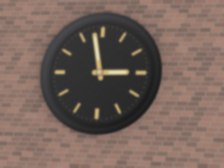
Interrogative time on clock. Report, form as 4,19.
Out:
2,58
